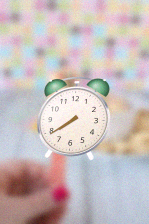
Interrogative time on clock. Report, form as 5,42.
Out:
7,39
